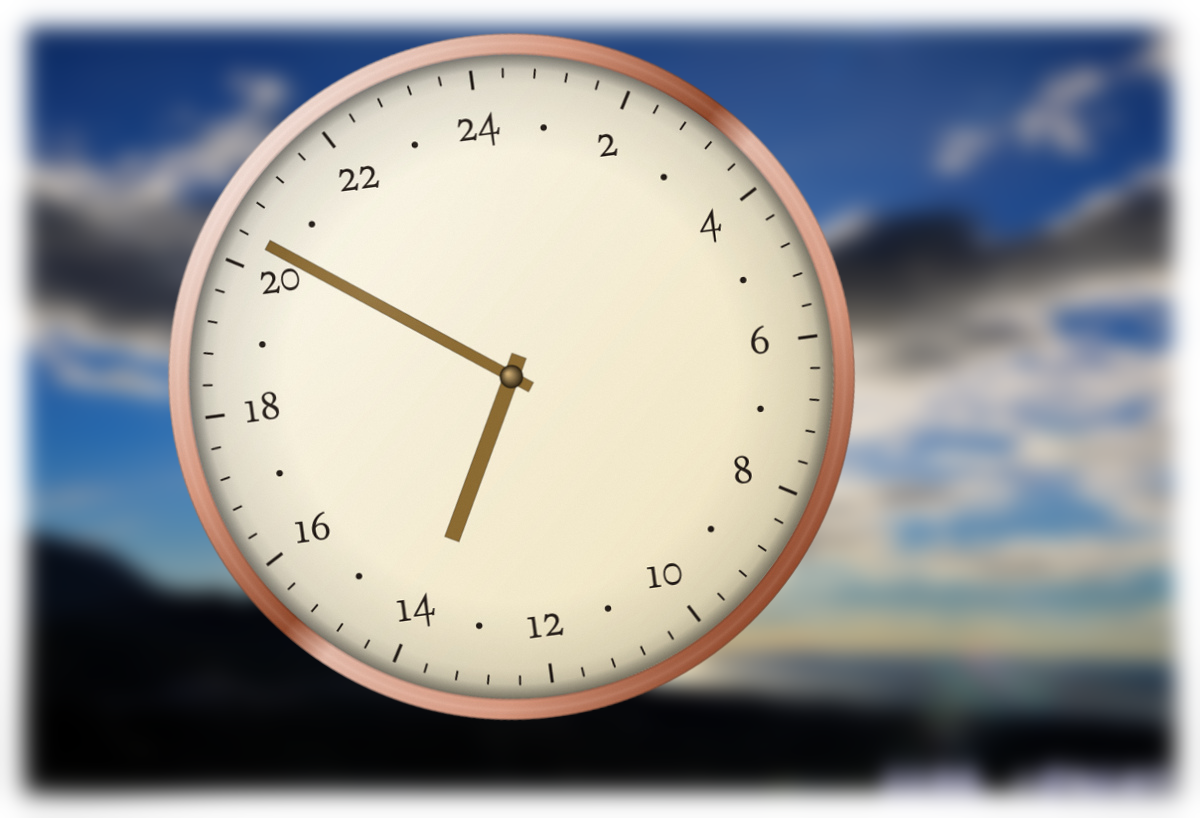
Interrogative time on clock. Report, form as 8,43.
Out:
13,51
